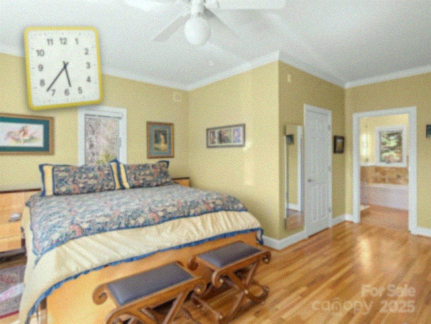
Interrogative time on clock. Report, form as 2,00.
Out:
5,37
